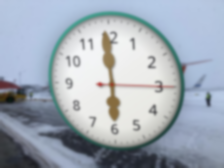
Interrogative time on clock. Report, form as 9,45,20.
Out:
5,59,15
